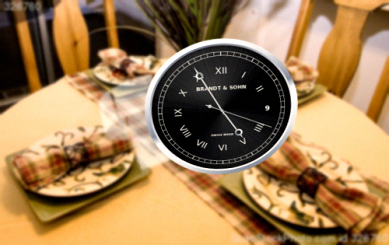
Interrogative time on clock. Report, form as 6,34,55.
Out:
4,55,19
